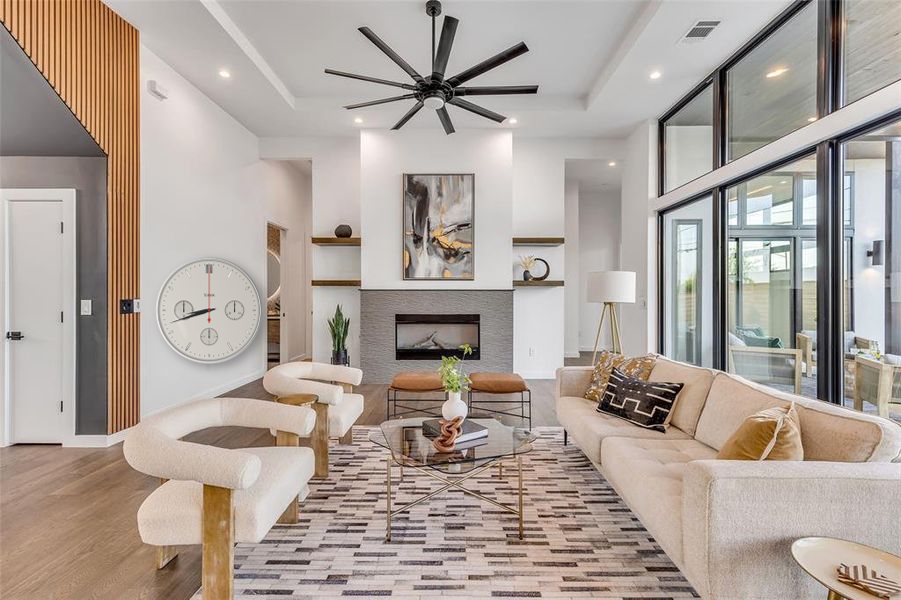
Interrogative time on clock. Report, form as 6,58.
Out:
8,42
